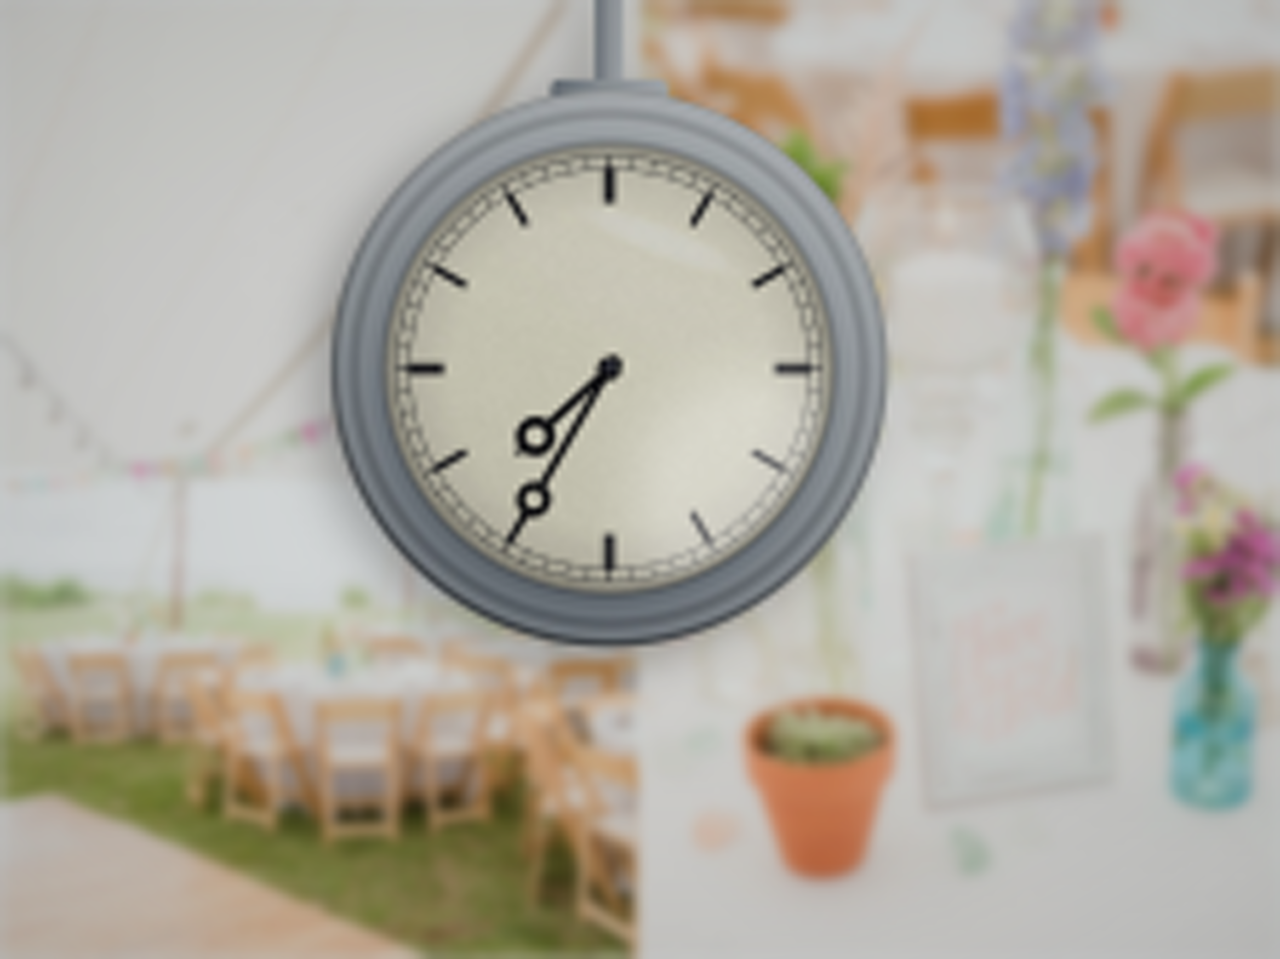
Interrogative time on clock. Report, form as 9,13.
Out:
7,35
